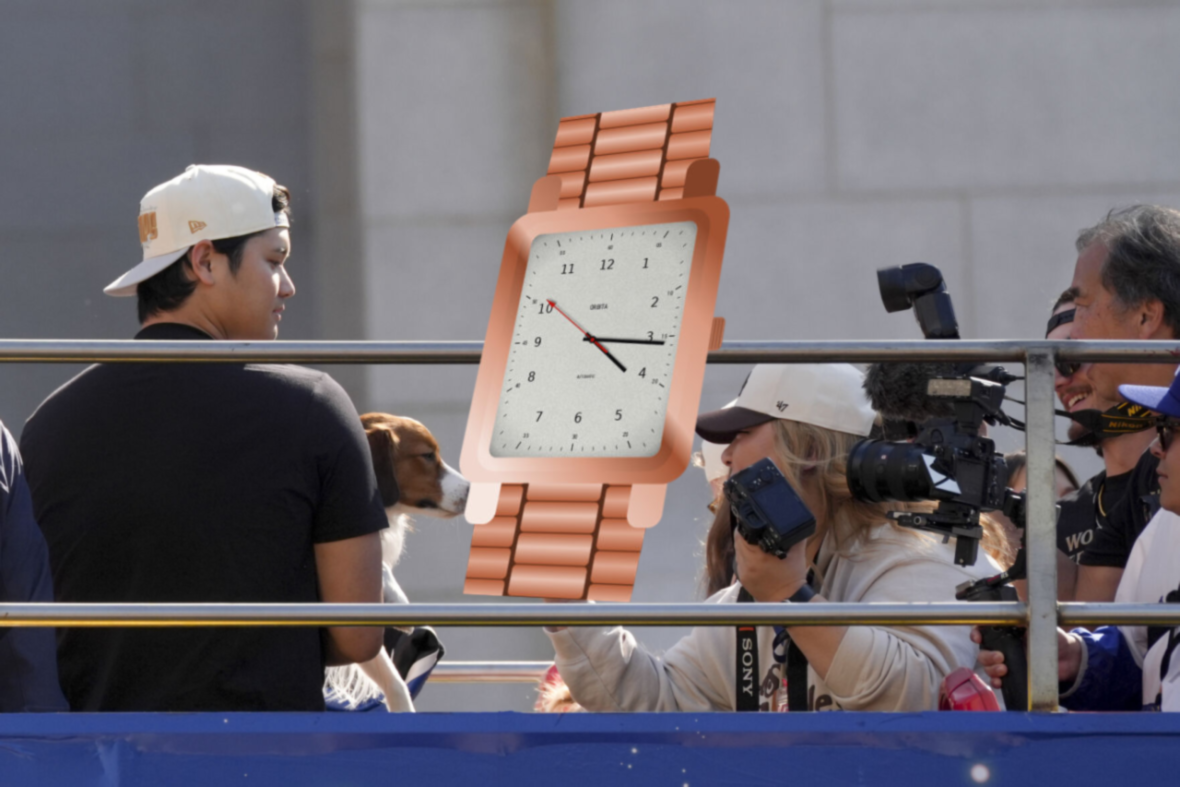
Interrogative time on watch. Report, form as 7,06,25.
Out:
4,15,51
